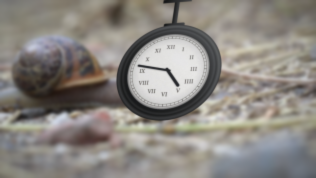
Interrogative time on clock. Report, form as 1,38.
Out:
4,47
